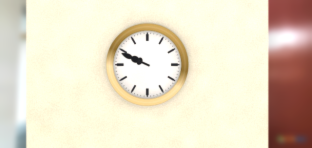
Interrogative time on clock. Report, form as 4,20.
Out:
9,49
